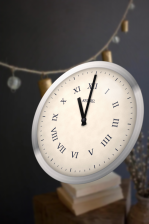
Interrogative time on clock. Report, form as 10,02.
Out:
11,00
